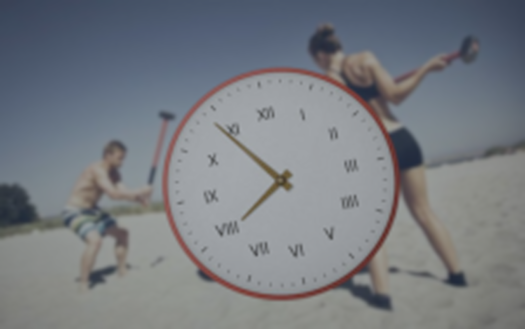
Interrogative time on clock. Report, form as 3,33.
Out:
7,54
